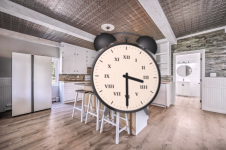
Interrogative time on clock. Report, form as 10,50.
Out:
3,30
